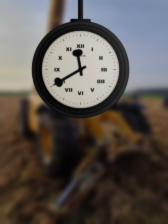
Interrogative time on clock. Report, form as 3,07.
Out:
11,40
